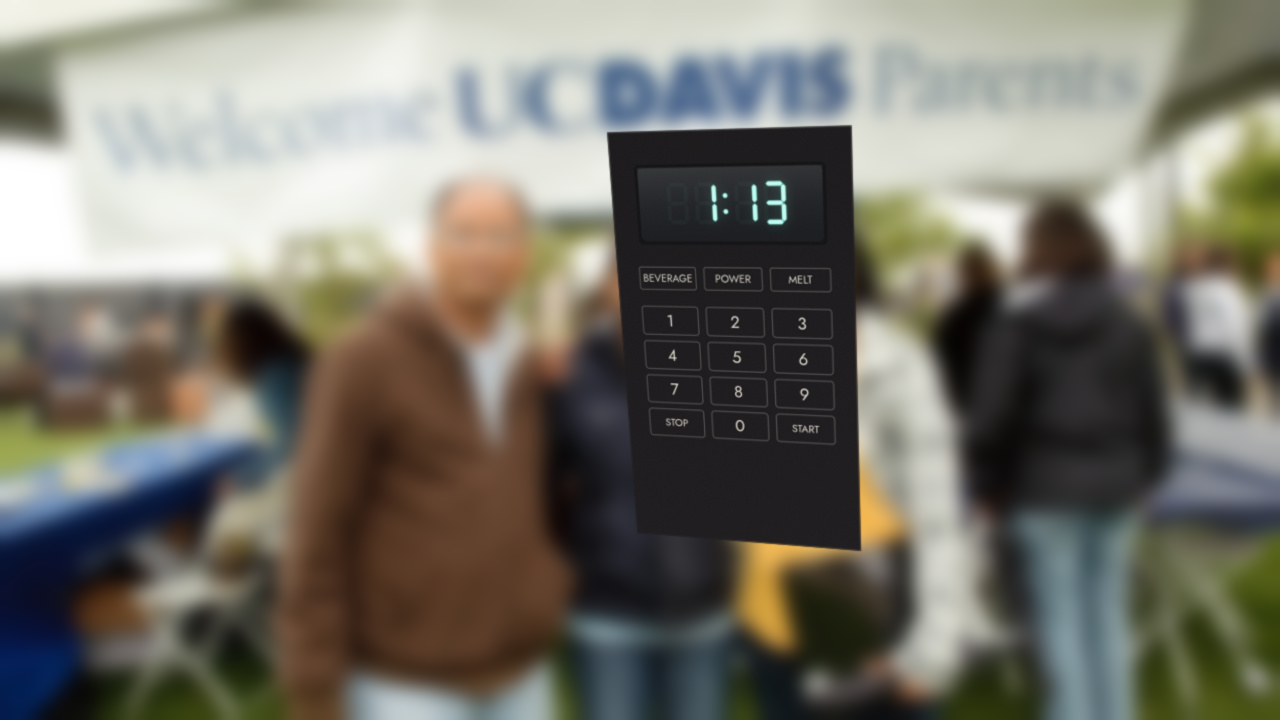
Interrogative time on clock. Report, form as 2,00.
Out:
1,13
